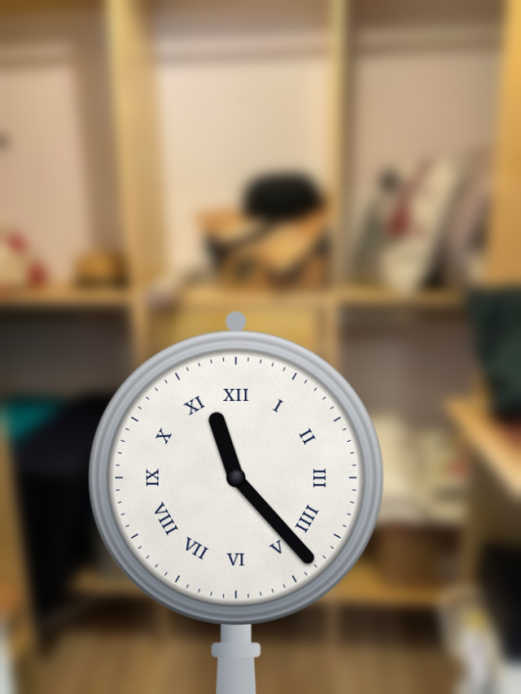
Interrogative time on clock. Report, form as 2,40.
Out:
11,23
